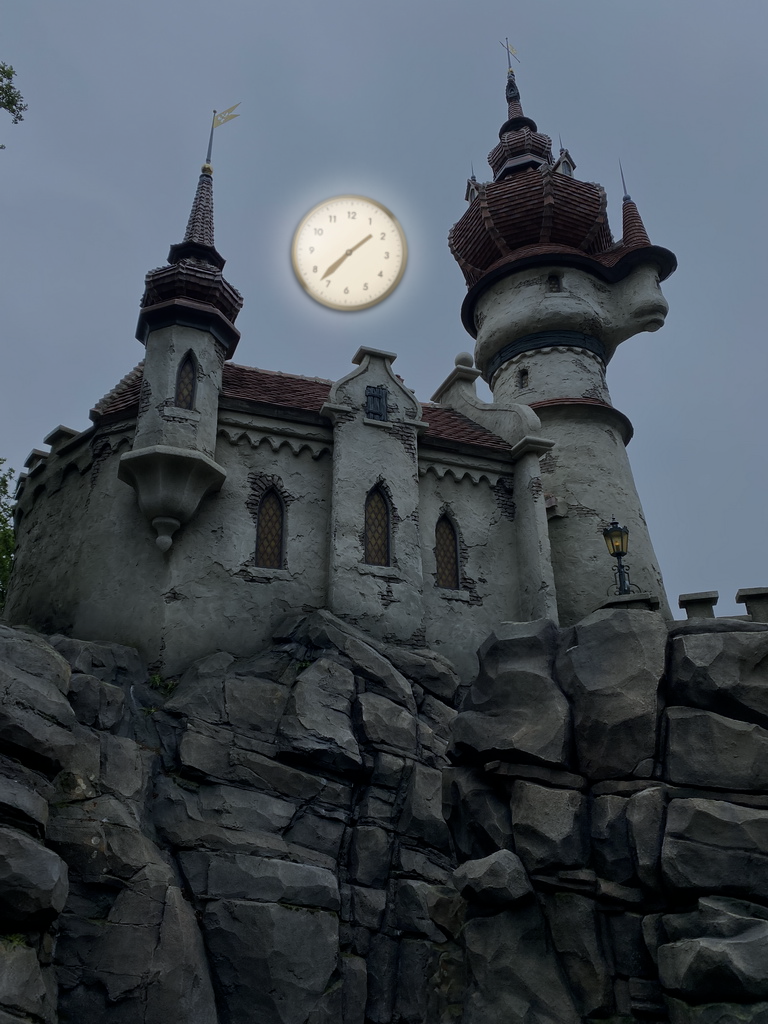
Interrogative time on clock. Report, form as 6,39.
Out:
1,37
